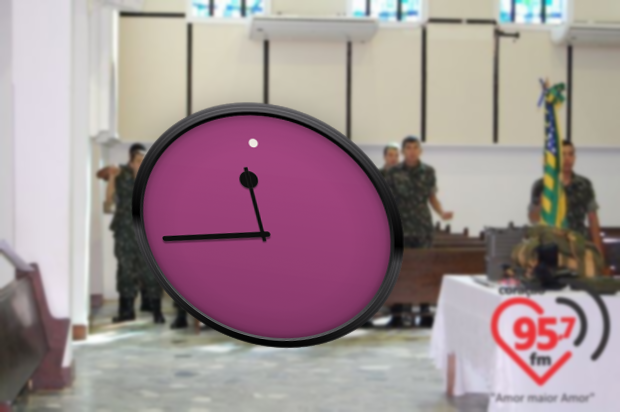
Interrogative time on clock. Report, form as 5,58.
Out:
11,44
